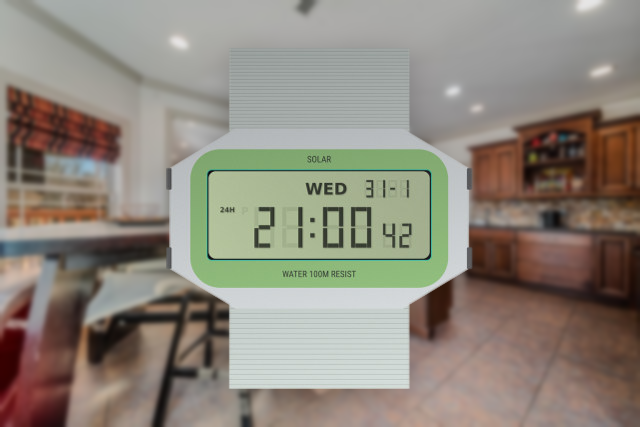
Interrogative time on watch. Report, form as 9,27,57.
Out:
21,00,42
